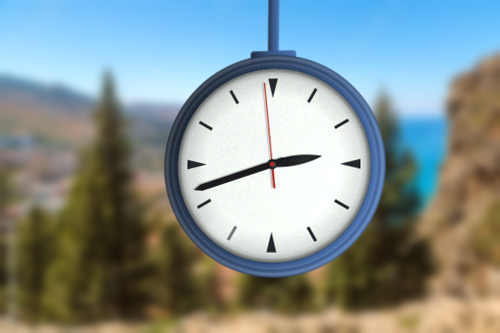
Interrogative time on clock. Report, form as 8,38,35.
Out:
2,41,59
